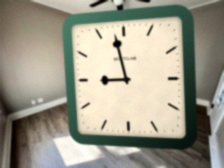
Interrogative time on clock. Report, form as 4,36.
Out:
8,58
